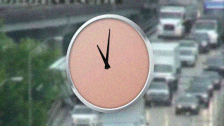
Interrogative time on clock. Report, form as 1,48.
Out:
11,01
